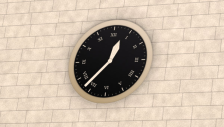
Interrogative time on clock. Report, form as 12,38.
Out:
12,37
